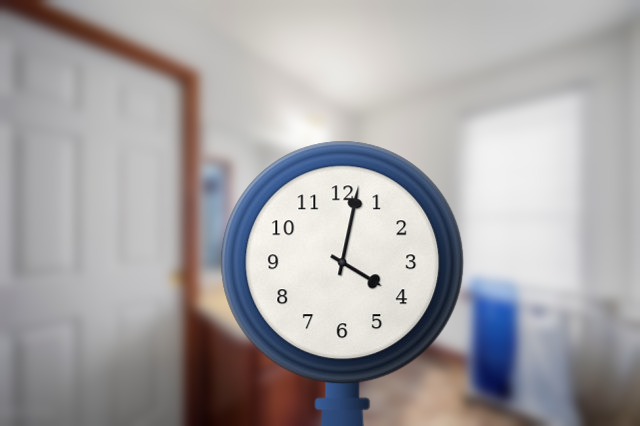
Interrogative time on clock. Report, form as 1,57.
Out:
4,02
